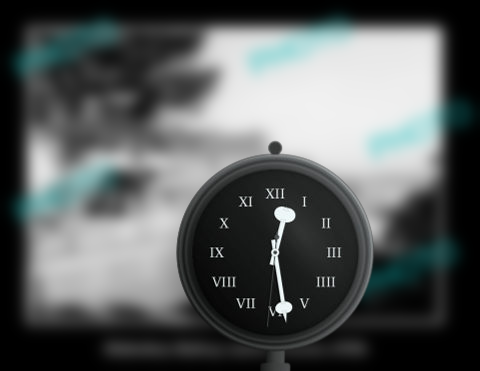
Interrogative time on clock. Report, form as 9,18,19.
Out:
12,28,31
